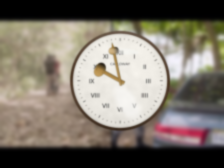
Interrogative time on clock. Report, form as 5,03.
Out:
9,58
